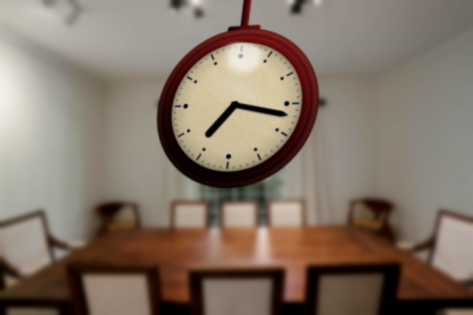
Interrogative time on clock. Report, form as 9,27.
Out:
7,17
